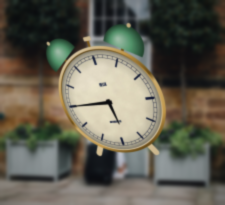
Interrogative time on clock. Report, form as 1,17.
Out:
5,45
